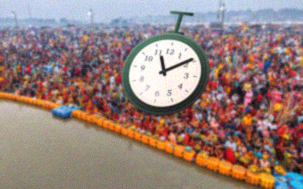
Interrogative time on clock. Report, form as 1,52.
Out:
11,09
